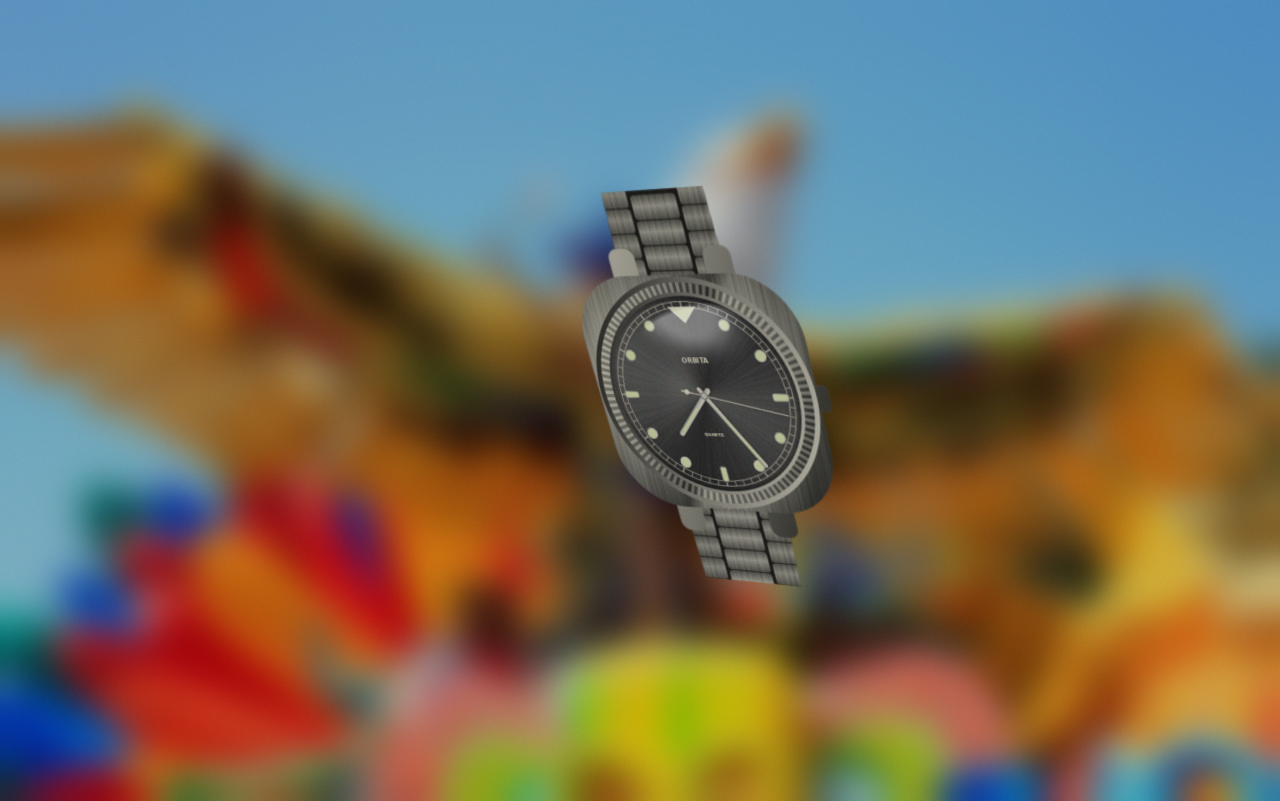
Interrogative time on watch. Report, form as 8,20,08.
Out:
7,24,17
